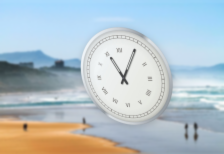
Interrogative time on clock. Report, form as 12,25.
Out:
11,05
